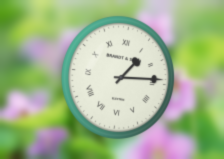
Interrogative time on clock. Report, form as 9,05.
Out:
1,14
